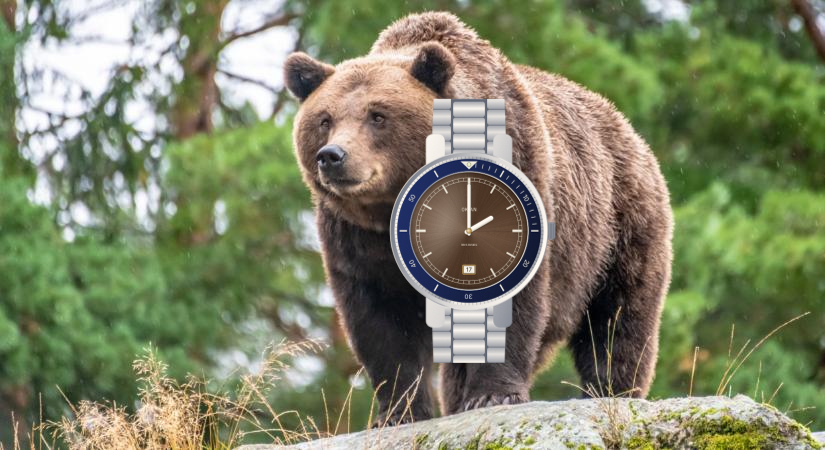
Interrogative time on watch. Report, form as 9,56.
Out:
2,00
